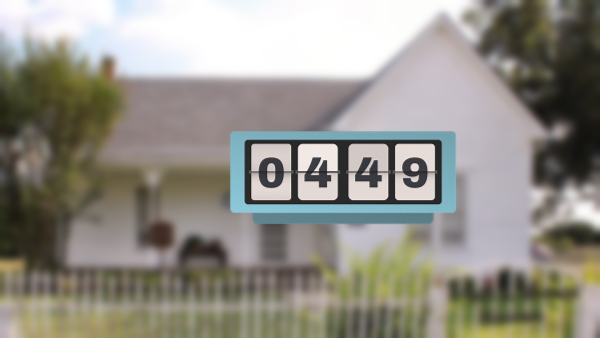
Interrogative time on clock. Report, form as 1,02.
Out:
4,49
